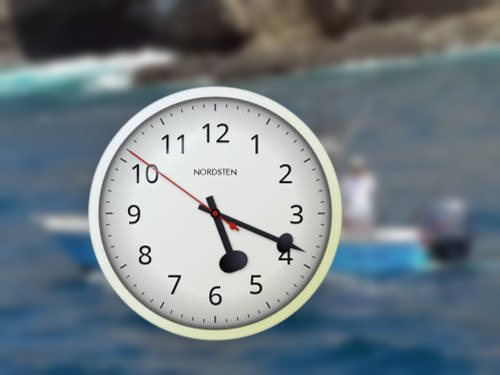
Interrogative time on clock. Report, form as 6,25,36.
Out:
5,18,51
